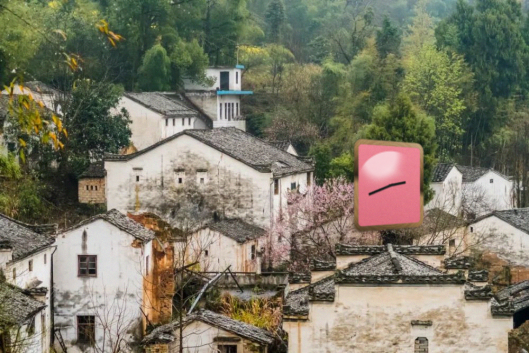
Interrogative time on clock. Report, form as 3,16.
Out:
2,42
